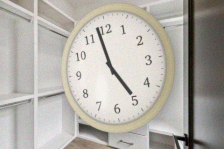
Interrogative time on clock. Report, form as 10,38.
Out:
4,58
